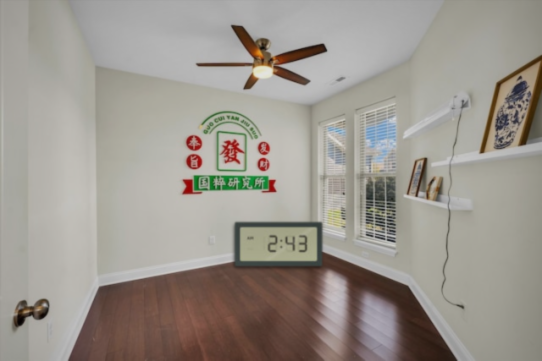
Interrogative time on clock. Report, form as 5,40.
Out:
2,43
